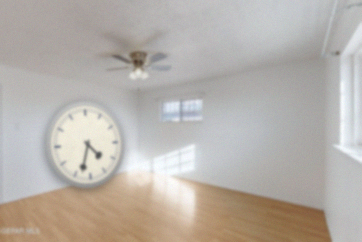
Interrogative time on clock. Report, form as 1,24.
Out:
4,33
